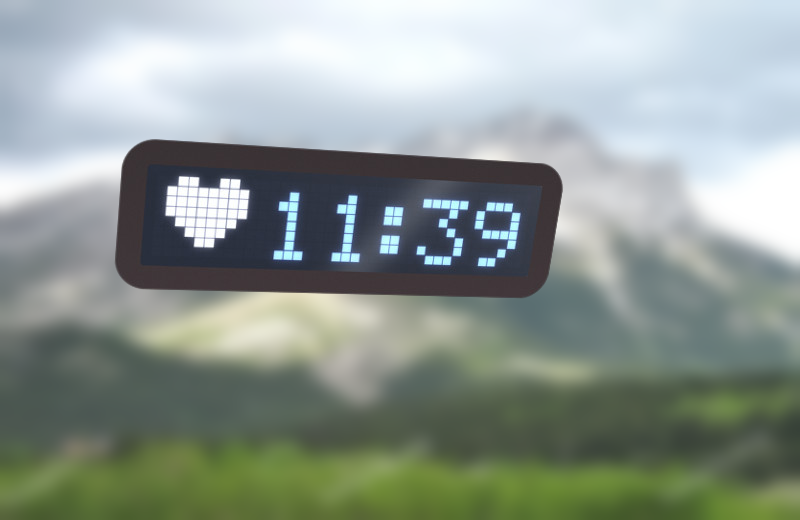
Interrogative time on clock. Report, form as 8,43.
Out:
11,39
